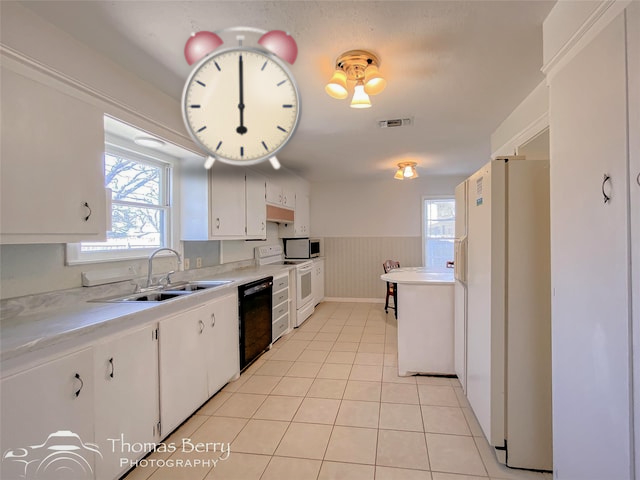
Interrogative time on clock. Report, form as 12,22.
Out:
6,00
